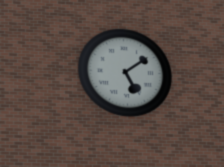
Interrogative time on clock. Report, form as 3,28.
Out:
5,09
